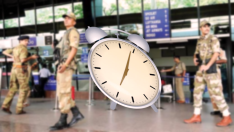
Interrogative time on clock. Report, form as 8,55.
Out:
7,04
